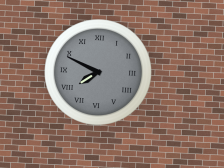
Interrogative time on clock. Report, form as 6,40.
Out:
7,49
